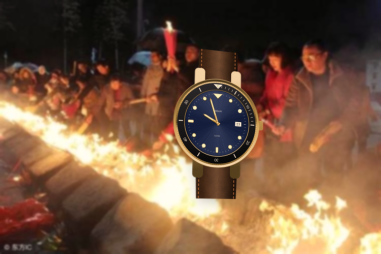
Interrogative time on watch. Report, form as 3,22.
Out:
9,57
